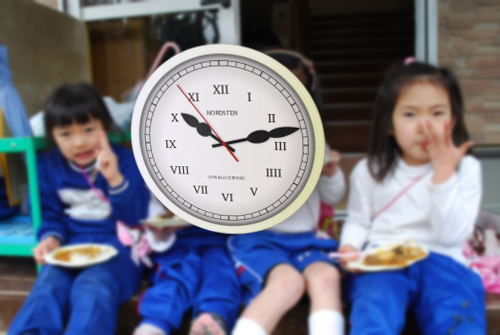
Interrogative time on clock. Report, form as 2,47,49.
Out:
10,12,54
